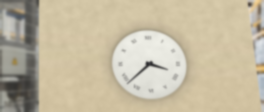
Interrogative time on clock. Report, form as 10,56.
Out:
3,38
